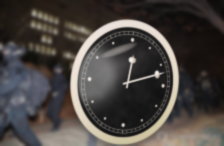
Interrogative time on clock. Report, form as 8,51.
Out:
12,12
